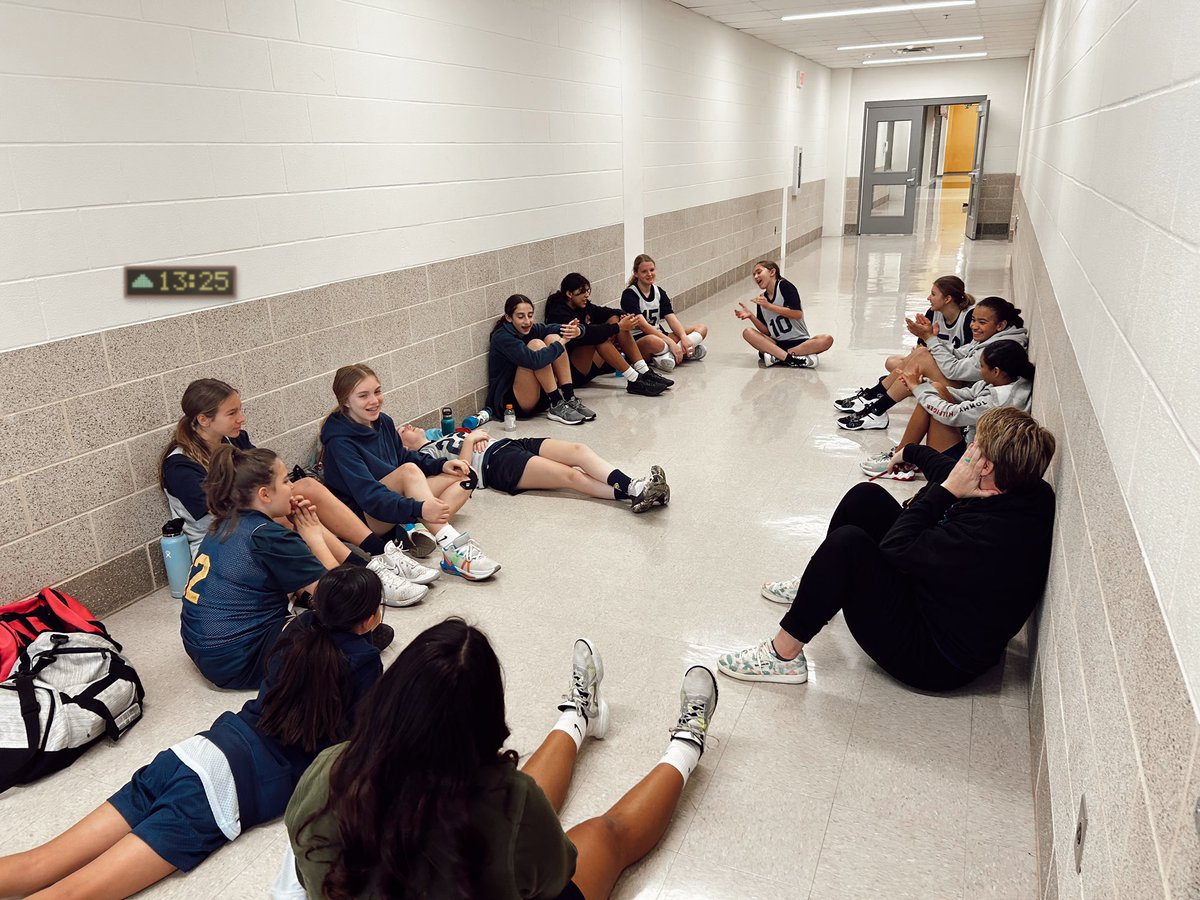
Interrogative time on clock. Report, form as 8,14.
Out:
13,25
